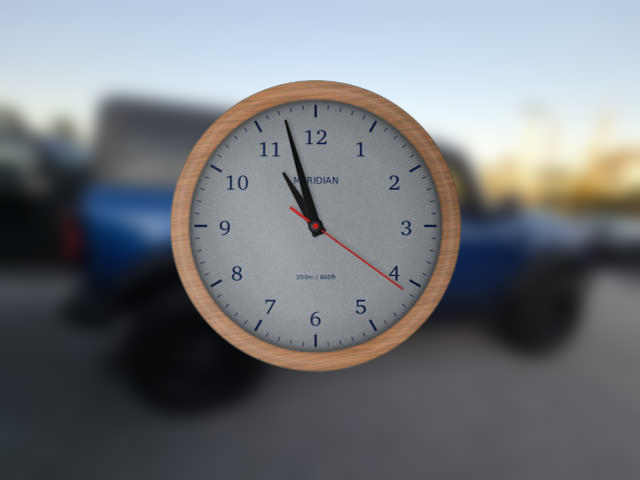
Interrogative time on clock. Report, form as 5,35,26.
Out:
10,57,21
